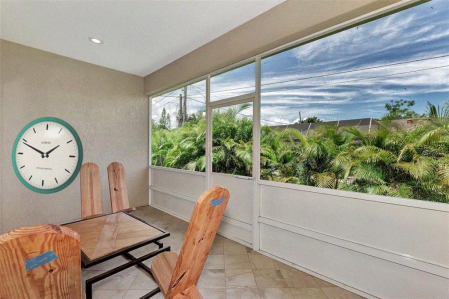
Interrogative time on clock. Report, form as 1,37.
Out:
1,49
